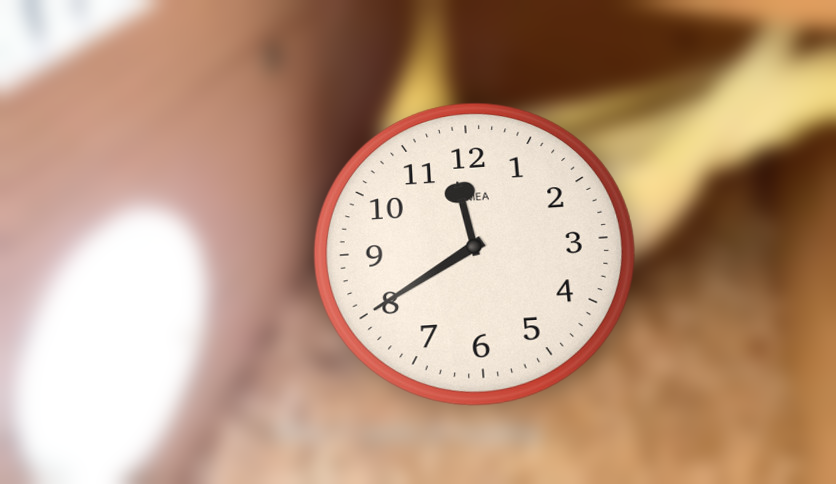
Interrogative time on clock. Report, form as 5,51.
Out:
11,40
